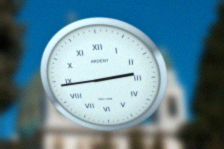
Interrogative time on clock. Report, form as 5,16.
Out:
2,44
